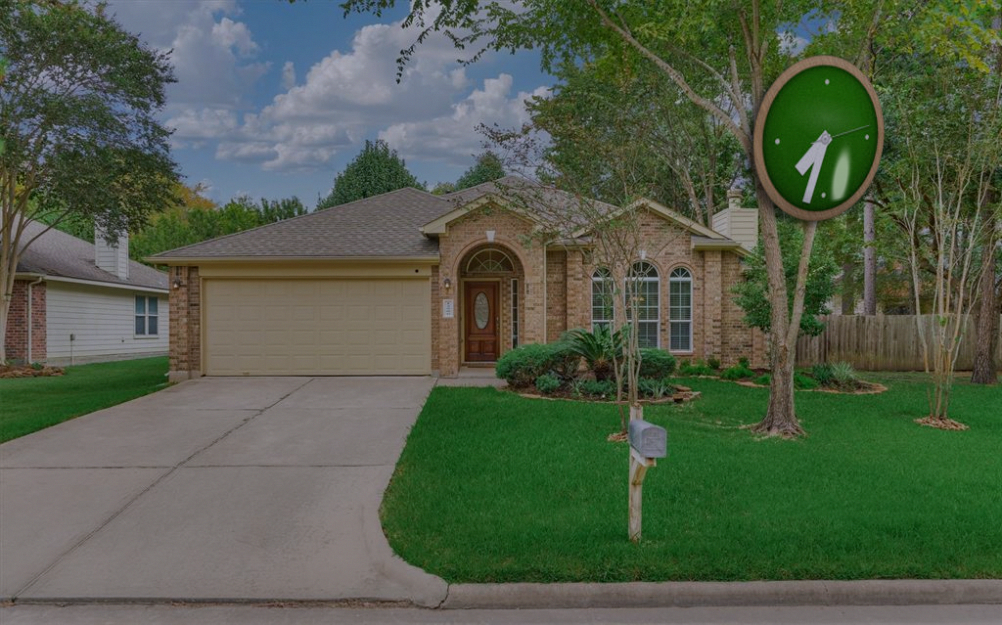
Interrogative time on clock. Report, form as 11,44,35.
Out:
7,33,13
